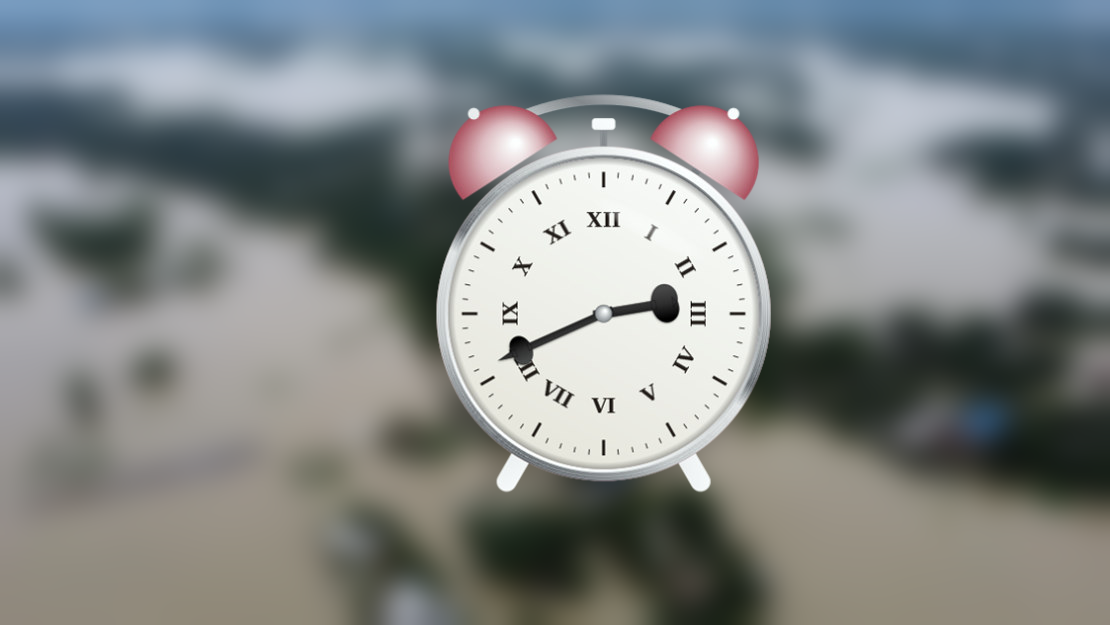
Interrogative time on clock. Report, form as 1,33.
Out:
2,41
